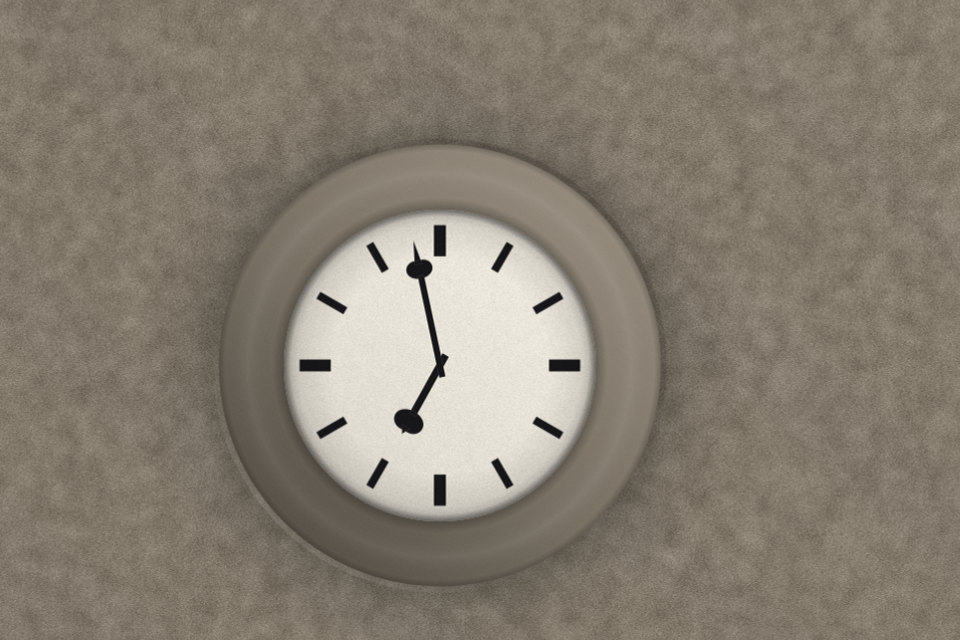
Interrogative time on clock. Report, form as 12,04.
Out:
6,58
